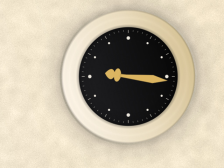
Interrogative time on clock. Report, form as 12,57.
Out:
9,16
